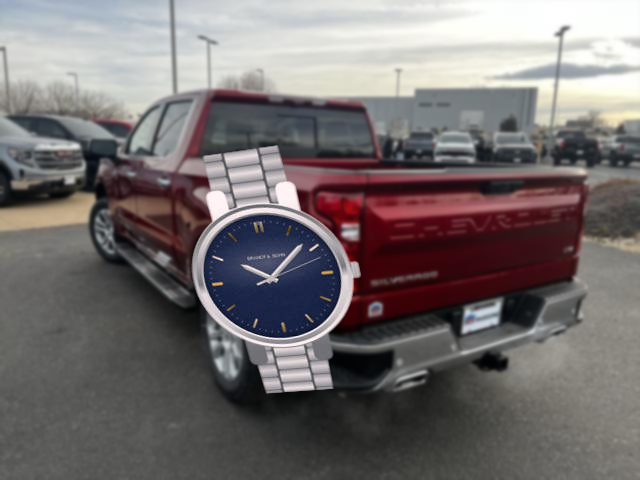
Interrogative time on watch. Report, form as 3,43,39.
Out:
10,08,12
